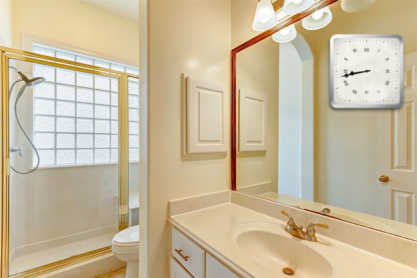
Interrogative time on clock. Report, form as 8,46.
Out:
8,43
